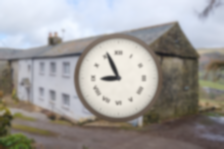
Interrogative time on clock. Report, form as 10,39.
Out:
8,56
